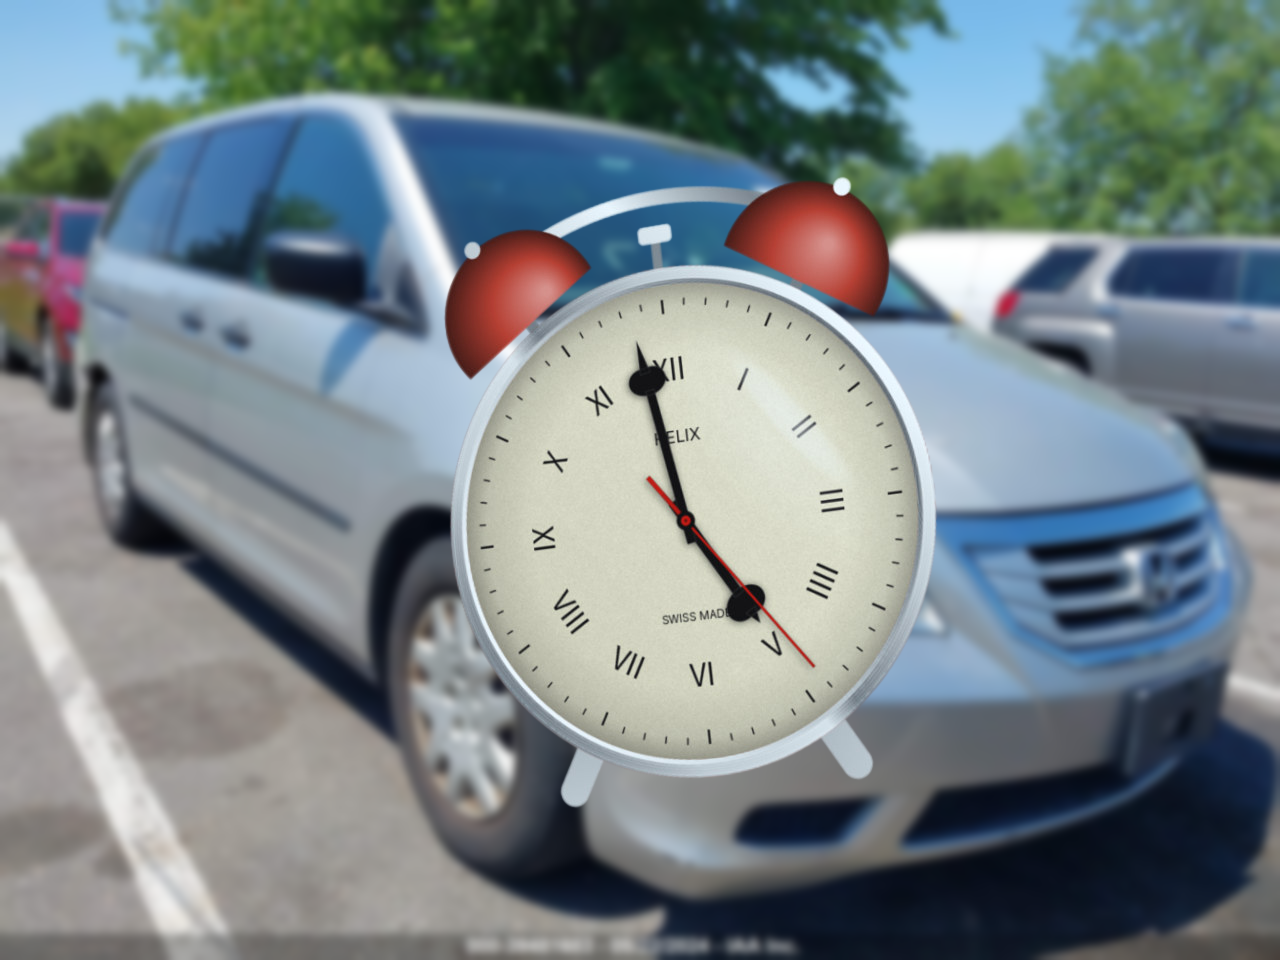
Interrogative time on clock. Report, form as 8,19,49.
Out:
4,58,24
